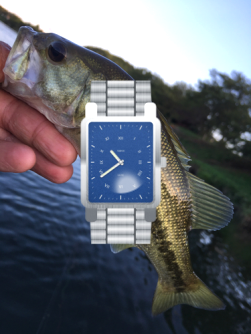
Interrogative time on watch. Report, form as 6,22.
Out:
10,39
